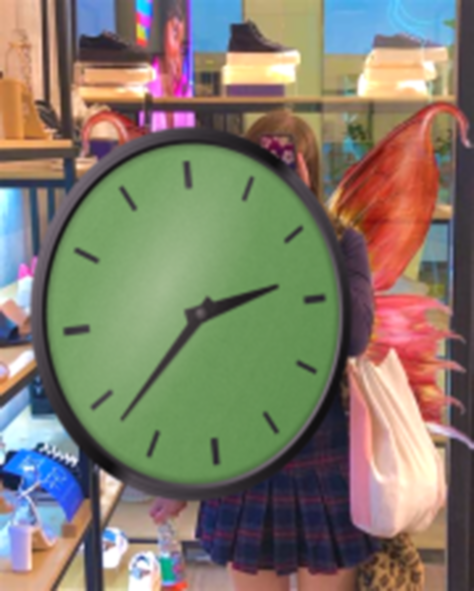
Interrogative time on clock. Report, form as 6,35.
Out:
2,38
